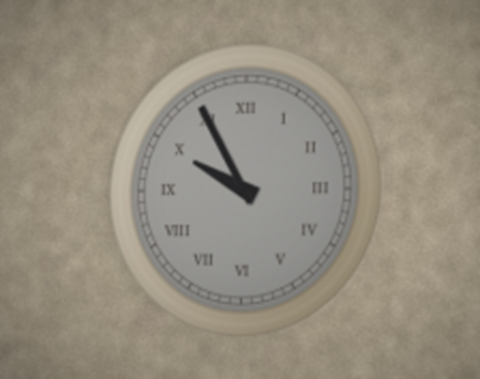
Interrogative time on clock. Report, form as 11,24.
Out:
9,55
